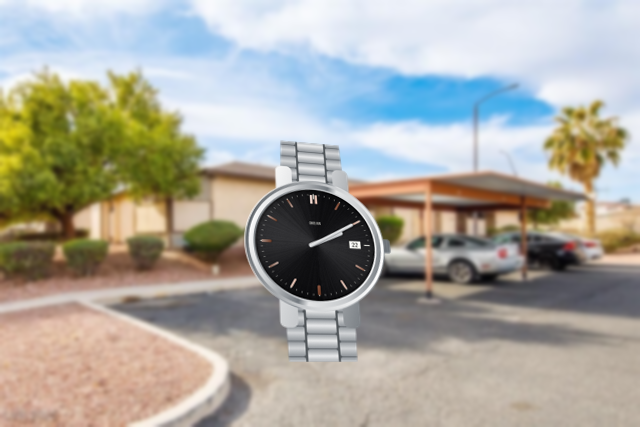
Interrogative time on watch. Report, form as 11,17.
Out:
2,10
